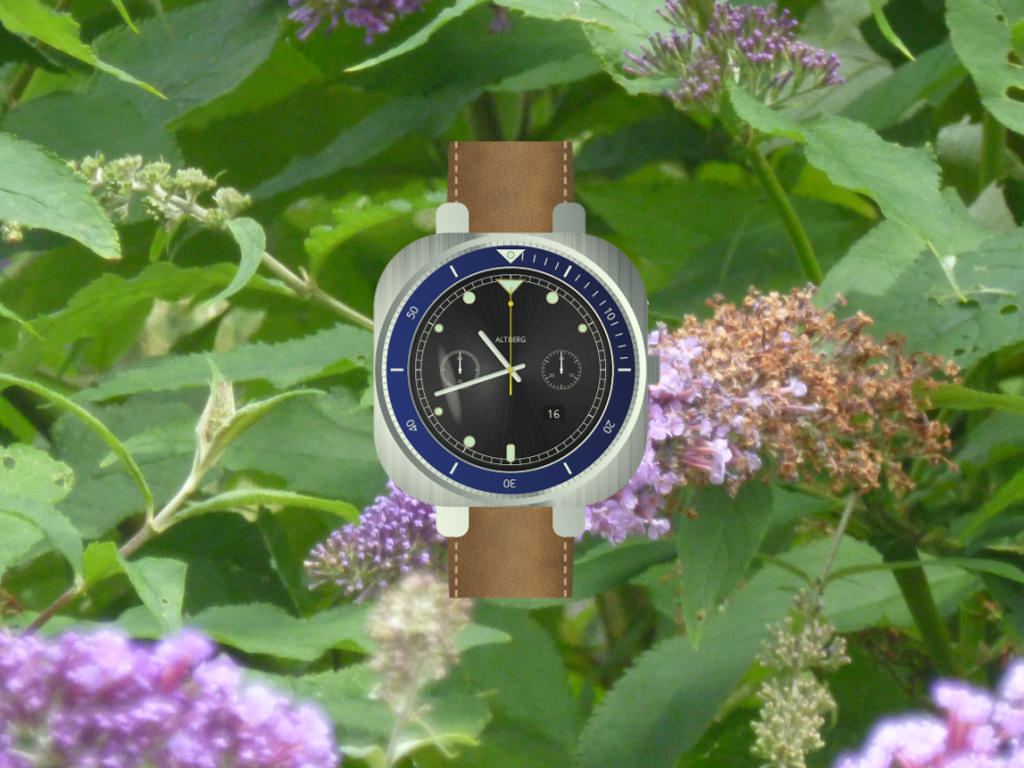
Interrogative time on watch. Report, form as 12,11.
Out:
10,42
